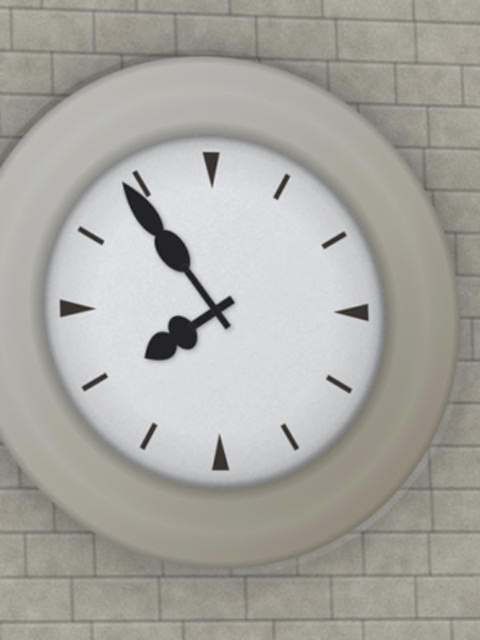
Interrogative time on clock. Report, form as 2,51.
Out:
7,54
